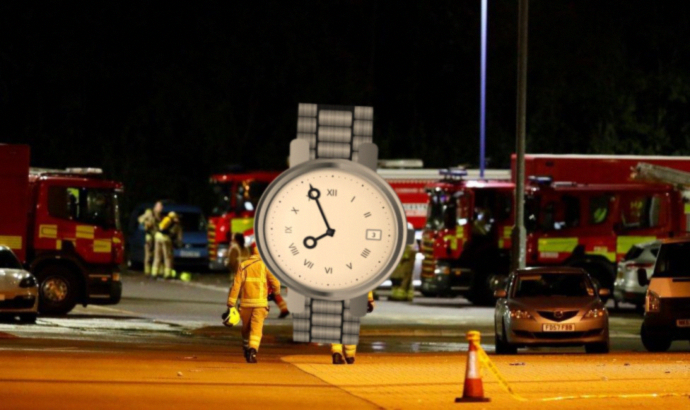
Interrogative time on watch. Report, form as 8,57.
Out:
7,56
